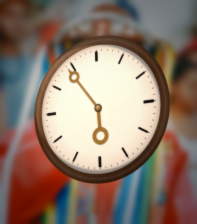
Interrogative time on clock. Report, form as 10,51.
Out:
5,54
